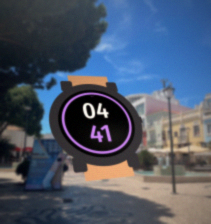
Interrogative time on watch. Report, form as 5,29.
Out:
4,41
